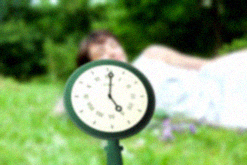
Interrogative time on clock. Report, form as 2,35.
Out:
5,01
